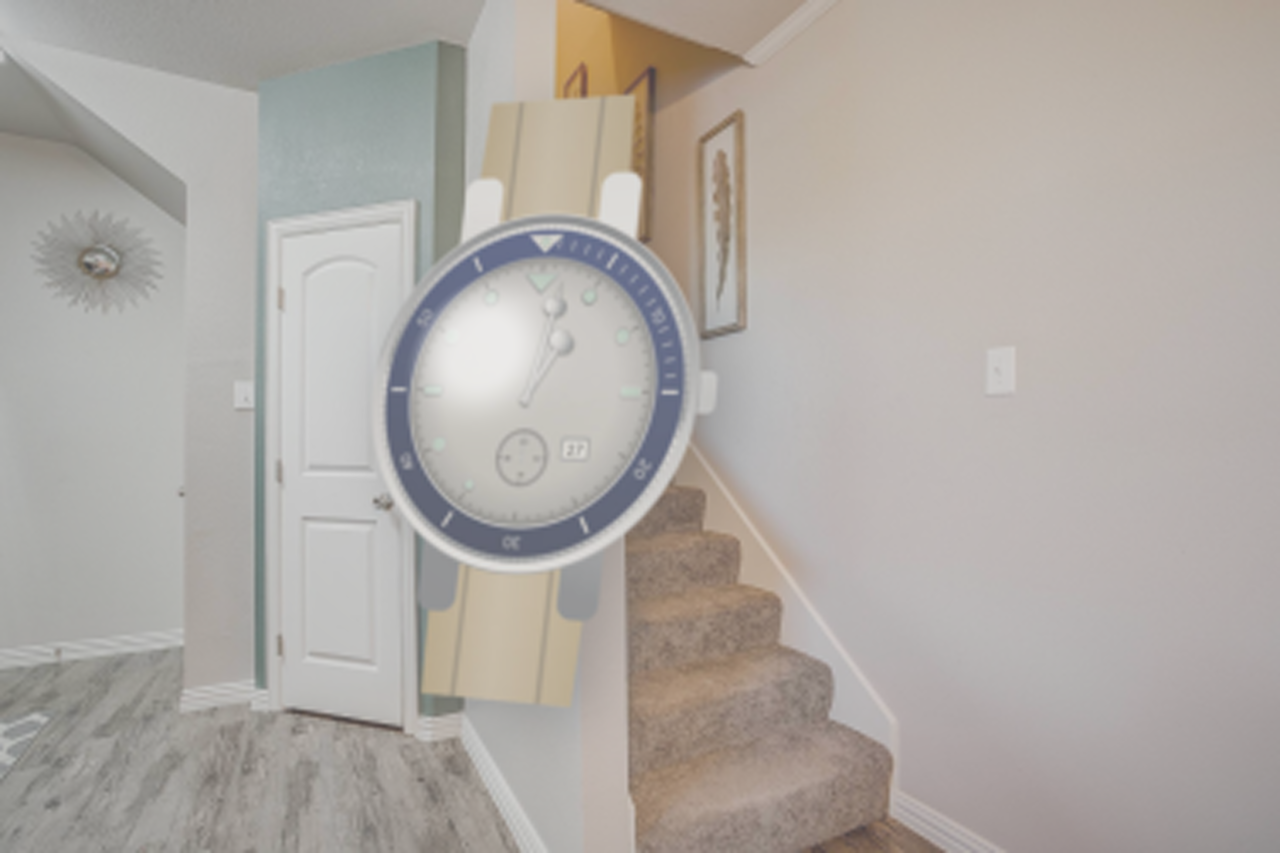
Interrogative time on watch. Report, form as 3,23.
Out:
1,02
